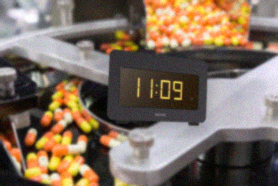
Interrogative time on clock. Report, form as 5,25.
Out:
11,09
